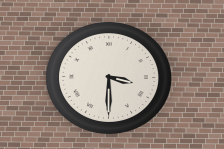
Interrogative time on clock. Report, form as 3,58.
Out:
3,30
